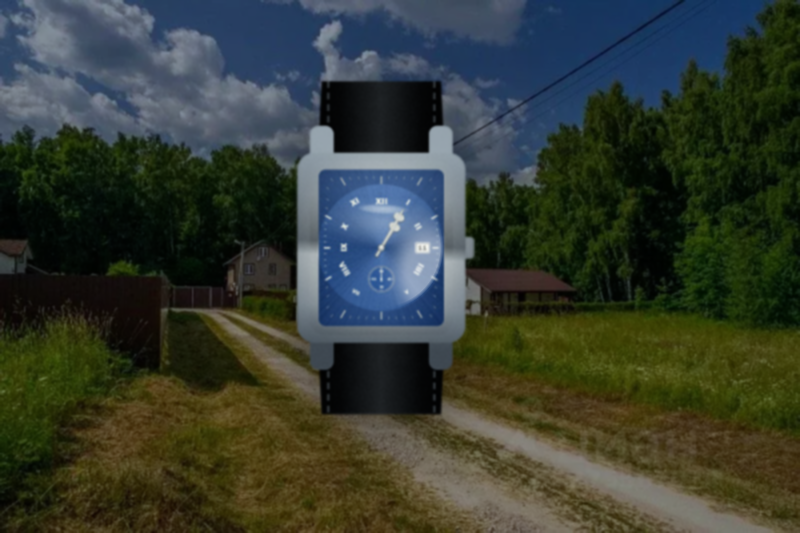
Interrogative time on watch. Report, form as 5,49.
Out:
1,05
